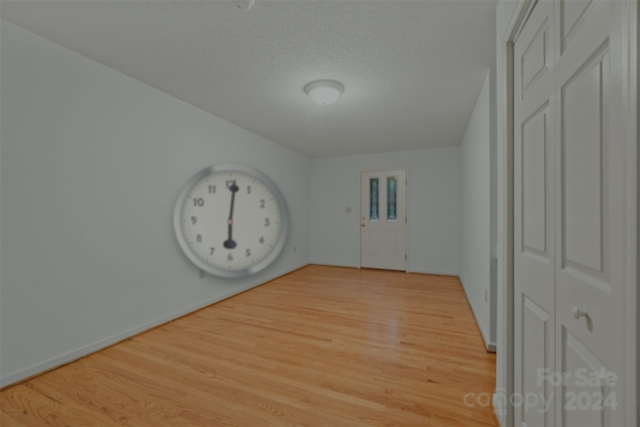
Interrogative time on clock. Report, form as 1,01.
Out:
6,01
